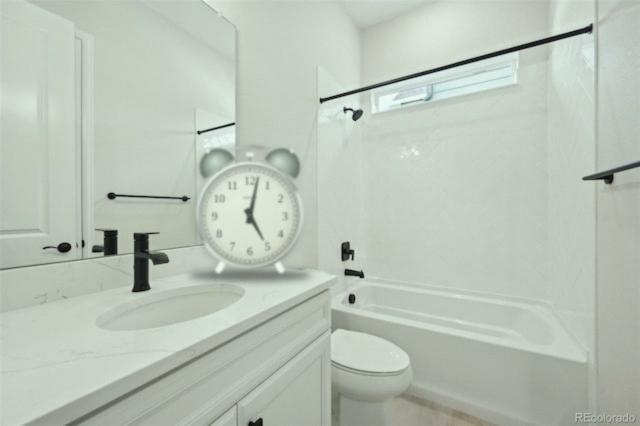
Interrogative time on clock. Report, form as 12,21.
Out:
5,02
